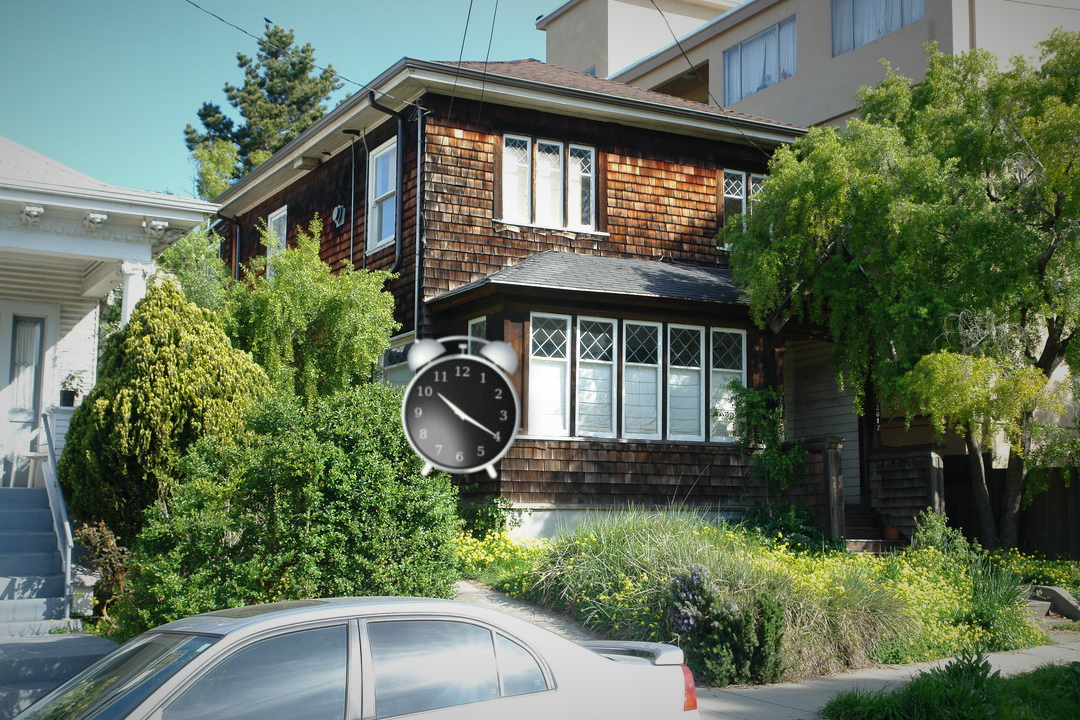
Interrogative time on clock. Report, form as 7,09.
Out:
10,20
